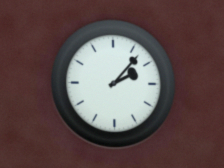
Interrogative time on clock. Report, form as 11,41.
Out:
2,07
